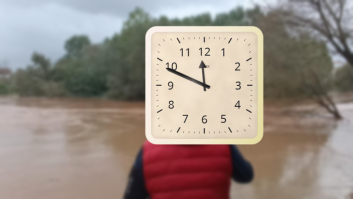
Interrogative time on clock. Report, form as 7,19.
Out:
11,49
